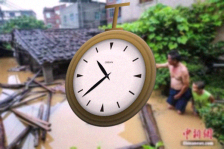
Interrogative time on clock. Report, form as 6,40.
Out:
10,38
